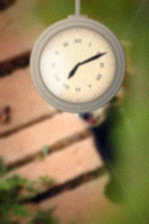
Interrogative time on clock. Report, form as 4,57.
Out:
7,11
